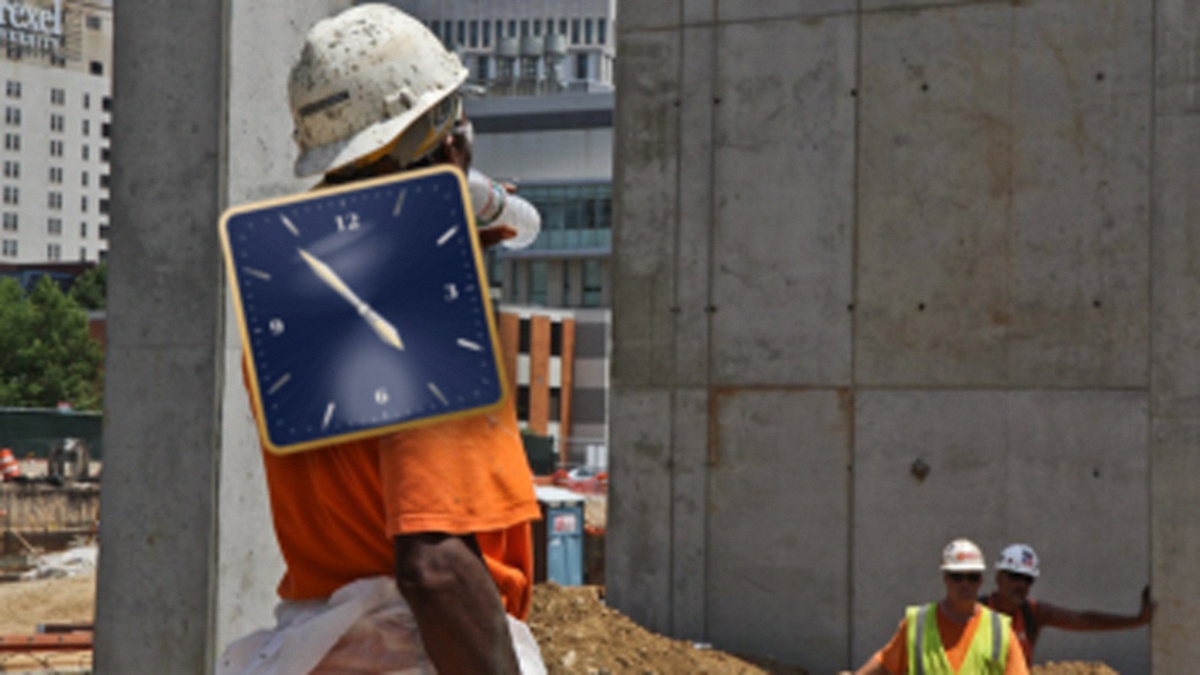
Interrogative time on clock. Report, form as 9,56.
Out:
4,54
